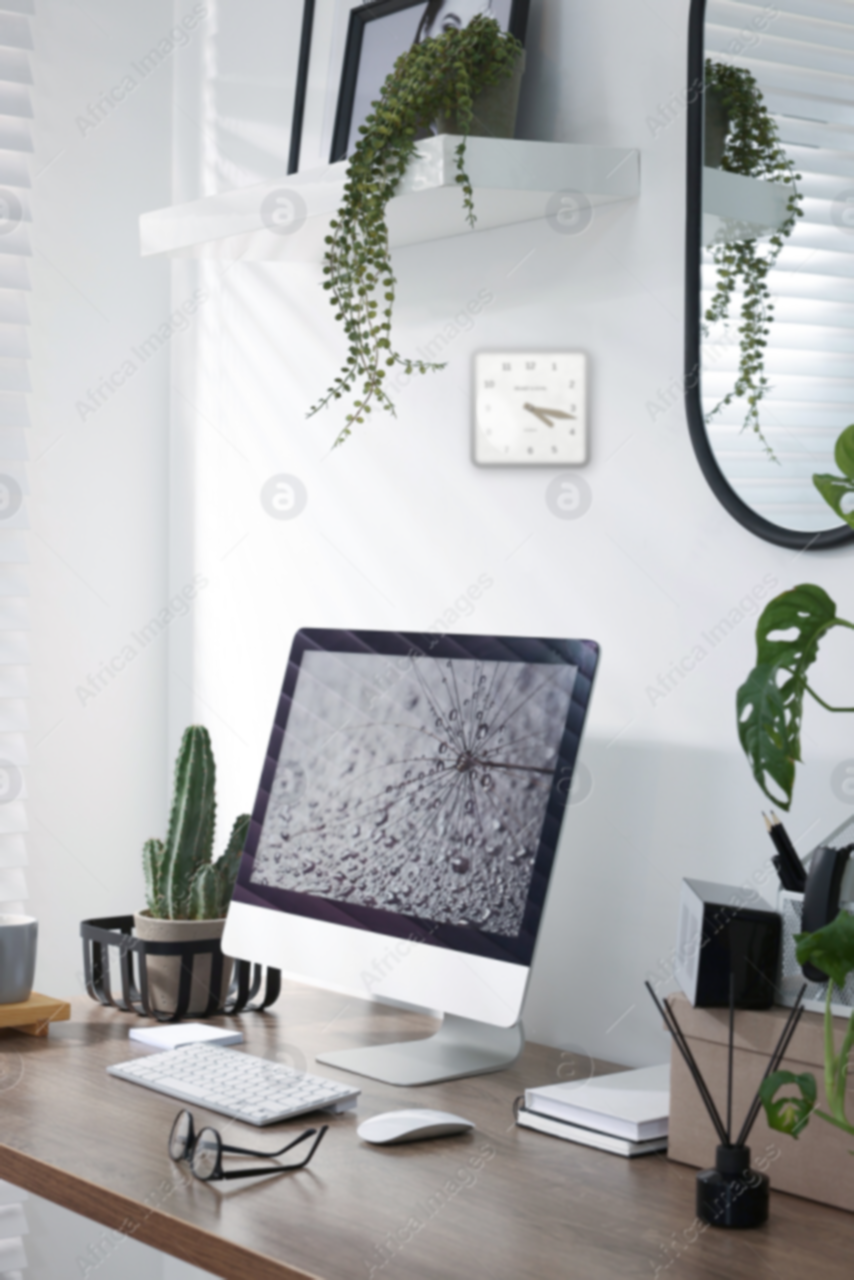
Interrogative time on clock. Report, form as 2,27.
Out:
4,17
